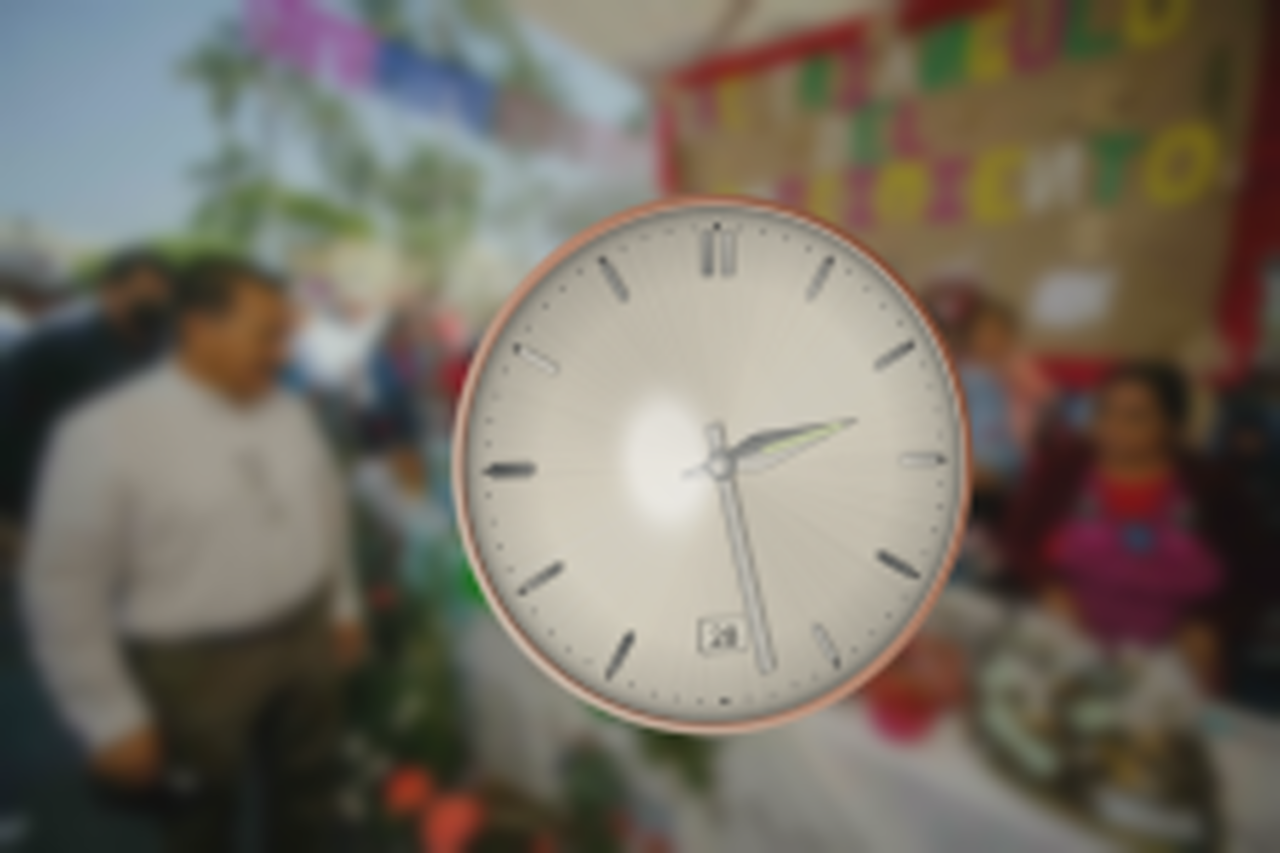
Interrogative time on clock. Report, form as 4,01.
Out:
2,28
